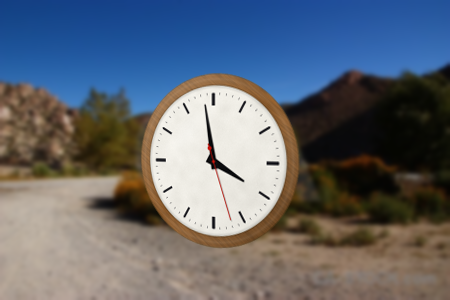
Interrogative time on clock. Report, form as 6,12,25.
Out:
3,58,27
